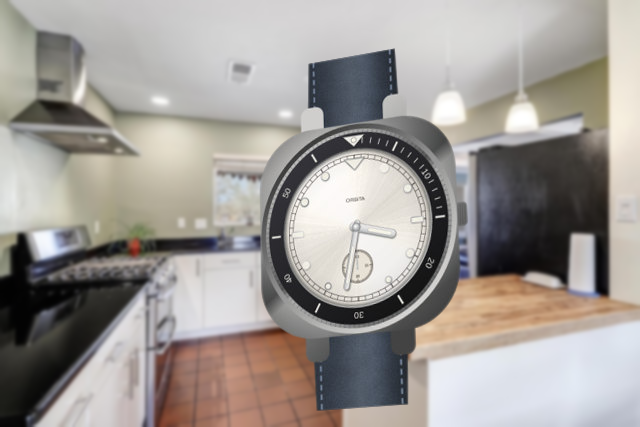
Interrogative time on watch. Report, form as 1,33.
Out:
3,32
